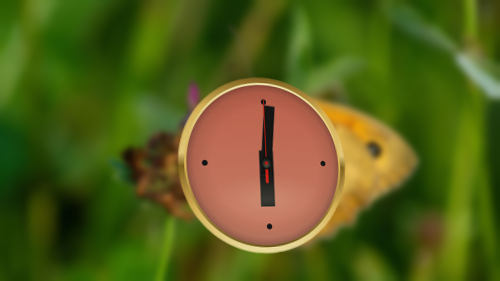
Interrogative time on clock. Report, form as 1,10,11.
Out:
6,01,00
